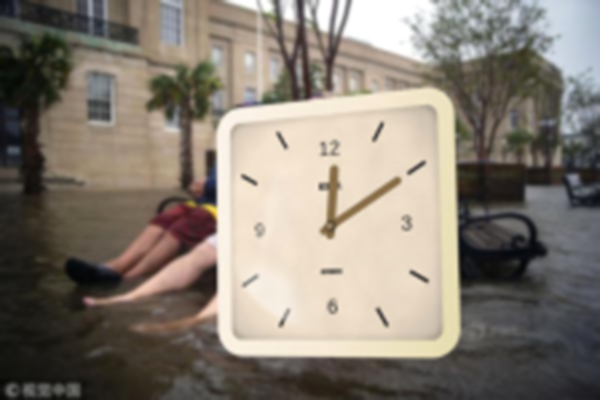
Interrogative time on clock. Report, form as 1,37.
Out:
12,10
